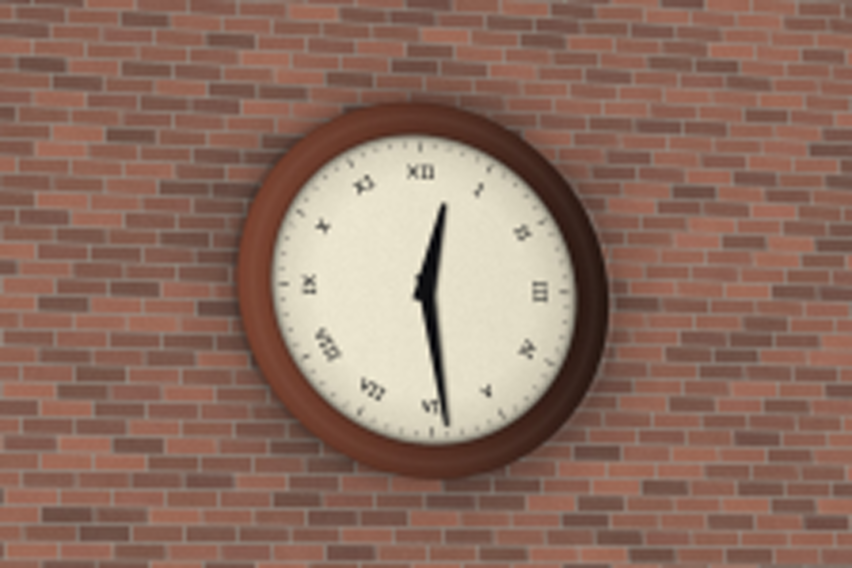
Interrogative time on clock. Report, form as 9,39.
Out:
12,29
